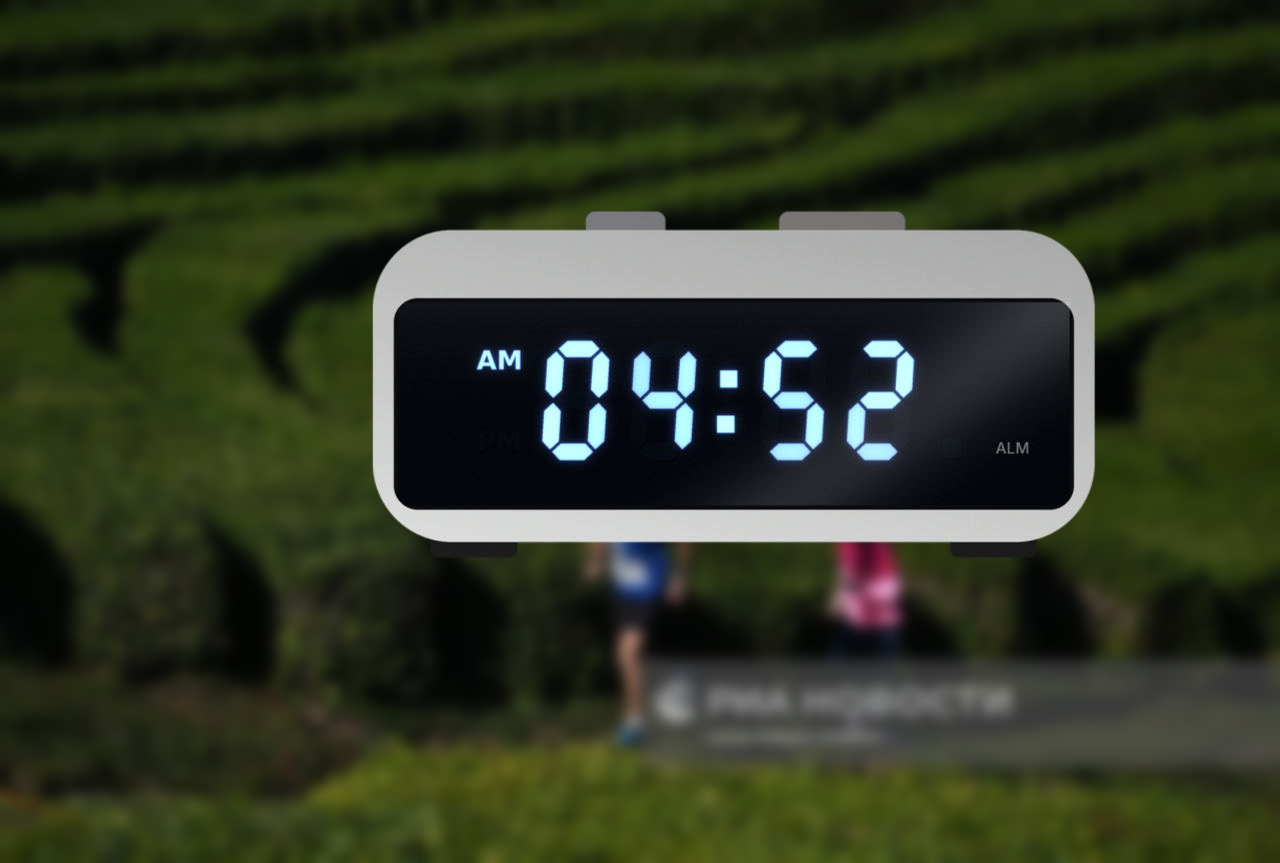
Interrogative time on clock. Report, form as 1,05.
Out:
4,52
